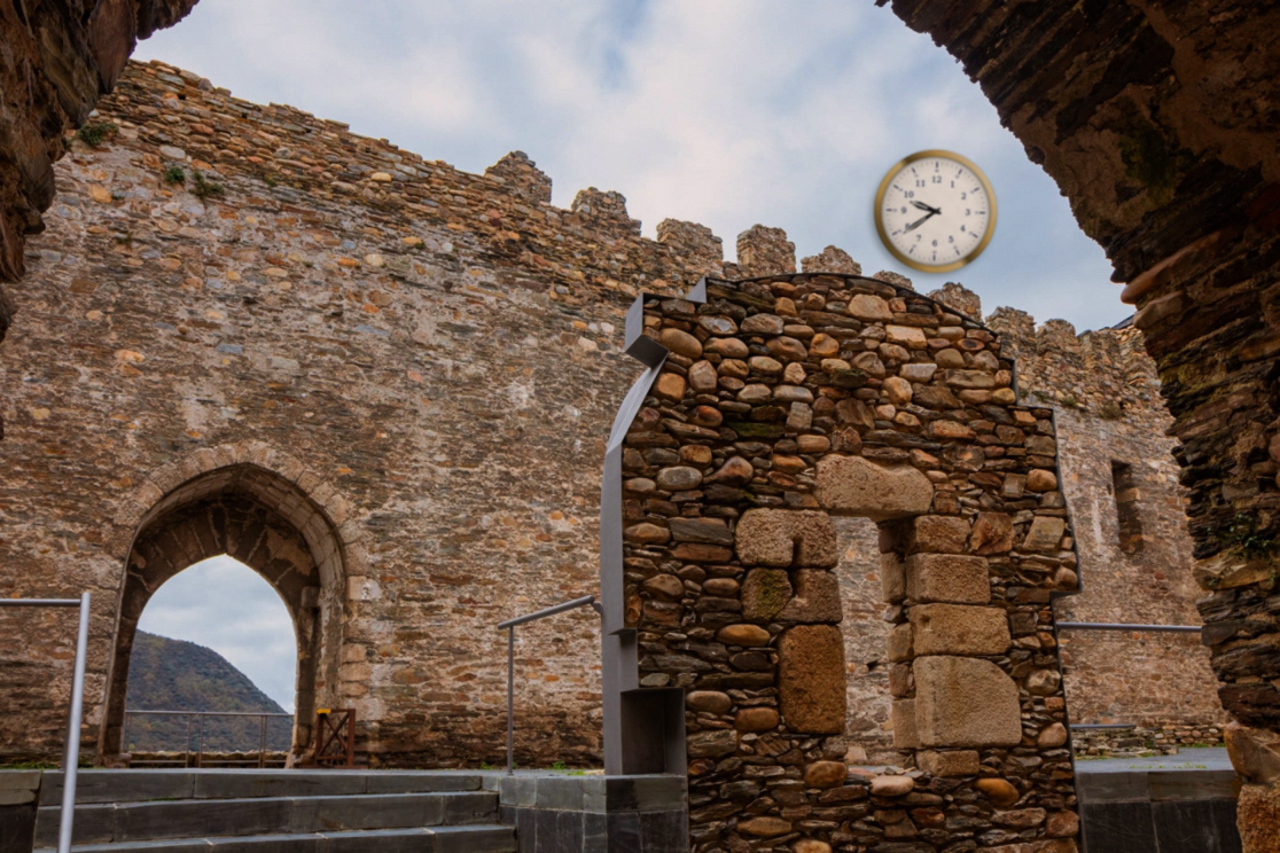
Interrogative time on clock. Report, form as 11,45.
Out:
9,39
